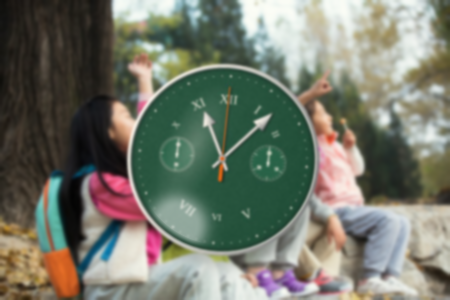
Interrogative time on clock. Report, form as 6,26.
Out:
11,07
